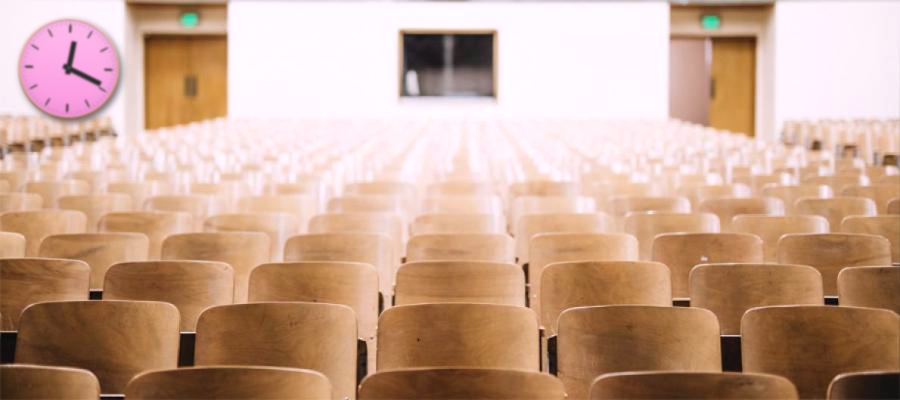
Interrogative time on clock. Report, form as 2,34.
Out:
12,19
